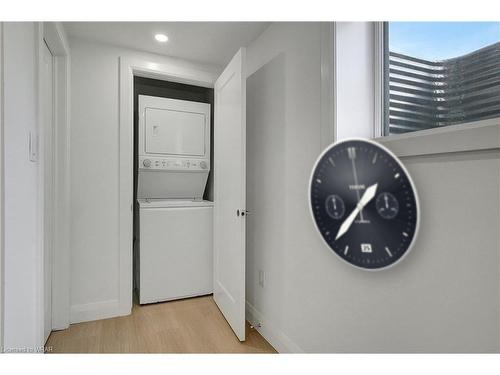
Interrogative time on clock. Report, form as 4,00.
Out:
1,38
